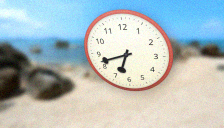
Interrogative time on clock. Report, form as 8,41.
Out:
6,42
